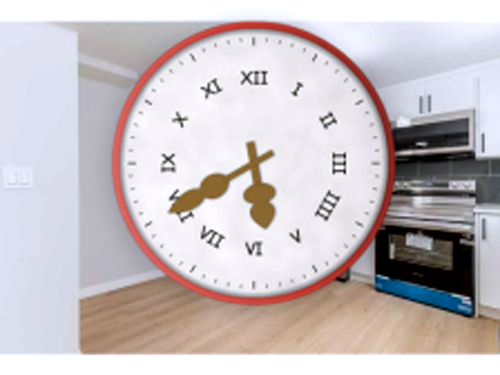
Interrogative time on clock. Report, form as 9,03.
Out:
5,40
